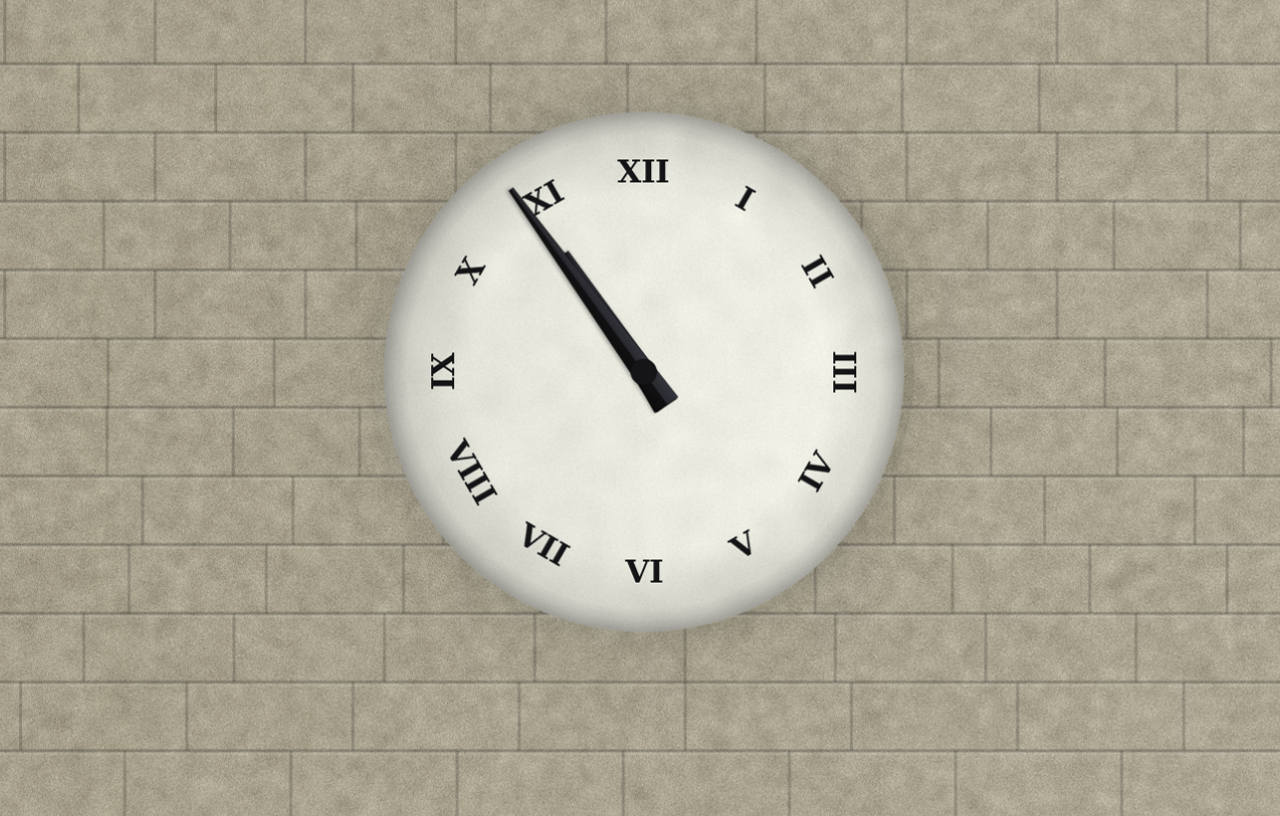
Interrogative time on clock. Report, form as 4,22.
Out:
10,54
